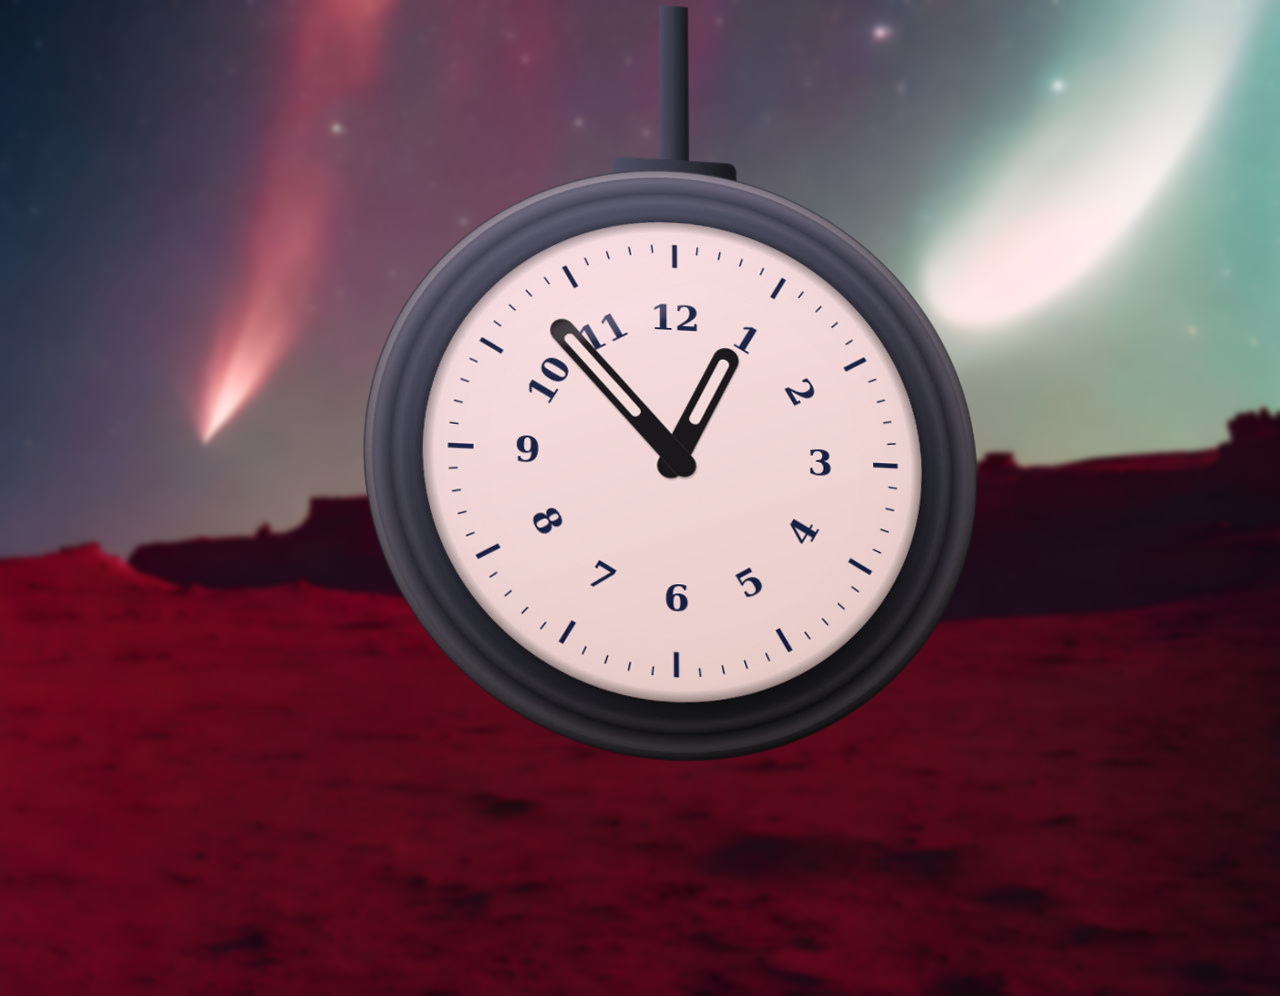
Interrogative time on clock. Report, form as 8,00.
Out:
12,53
